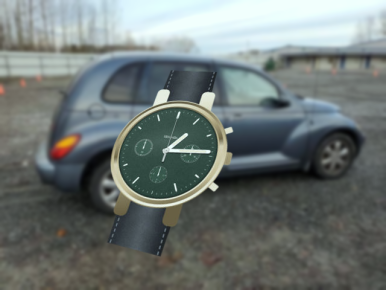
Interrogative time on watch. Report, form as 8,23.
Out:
1,14
